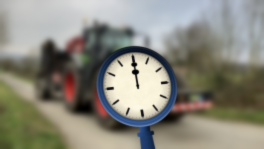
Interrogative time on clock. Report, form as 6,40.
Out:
12,00
